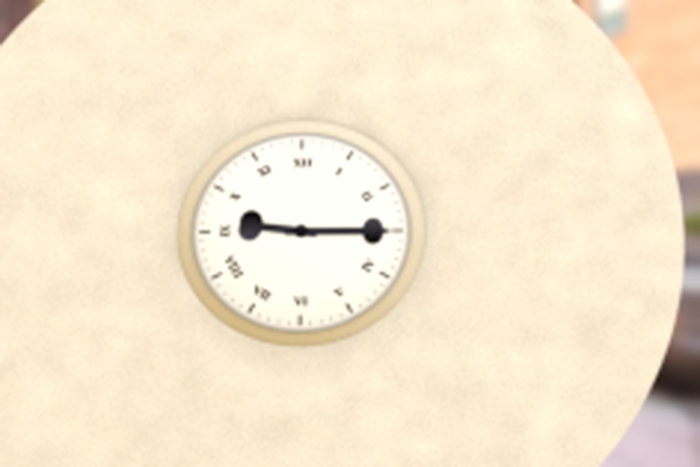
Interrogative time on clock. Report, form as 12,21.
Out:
9,15
